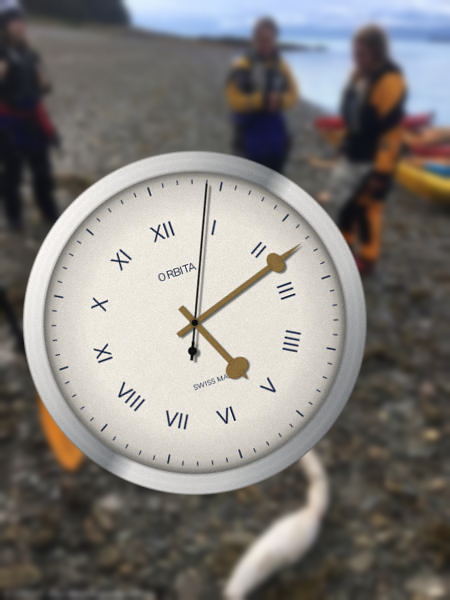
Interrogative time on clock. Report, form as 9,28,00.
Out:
5,12,04
